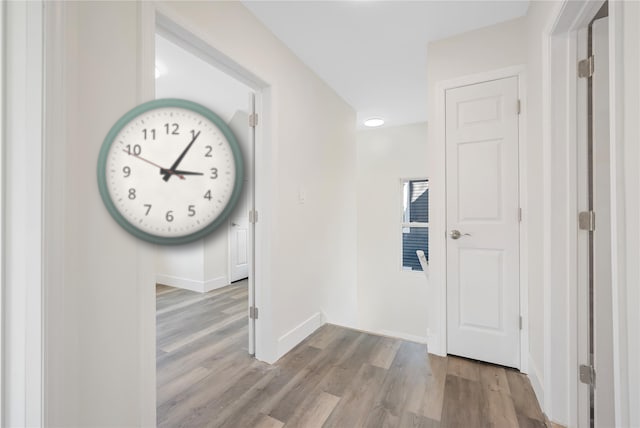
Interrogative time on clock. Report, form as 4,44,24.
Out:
3,05,49
